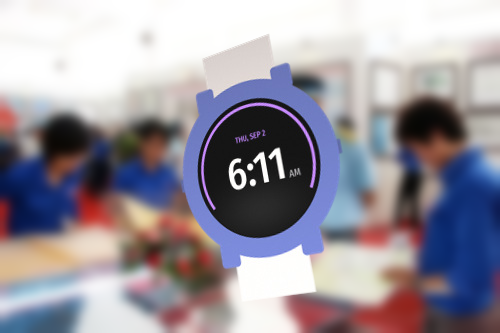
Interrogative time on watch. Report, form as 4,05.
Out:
6,11
